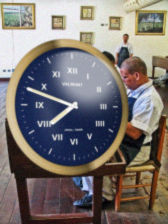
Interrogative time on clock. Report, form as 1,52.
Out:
7,48
